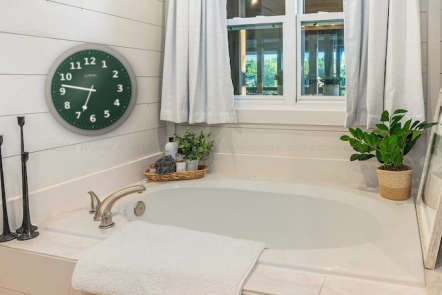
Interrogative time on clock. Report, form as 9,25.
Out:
6,47
